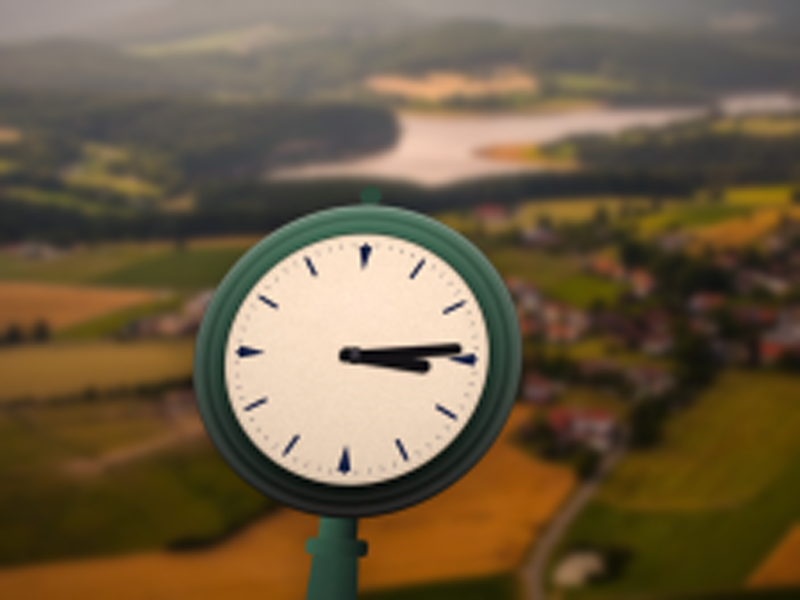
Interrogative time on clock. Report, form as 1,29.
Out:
3,14
